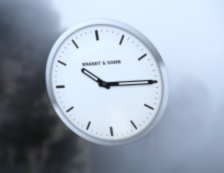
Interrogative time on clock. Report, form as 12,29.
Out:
10,15
